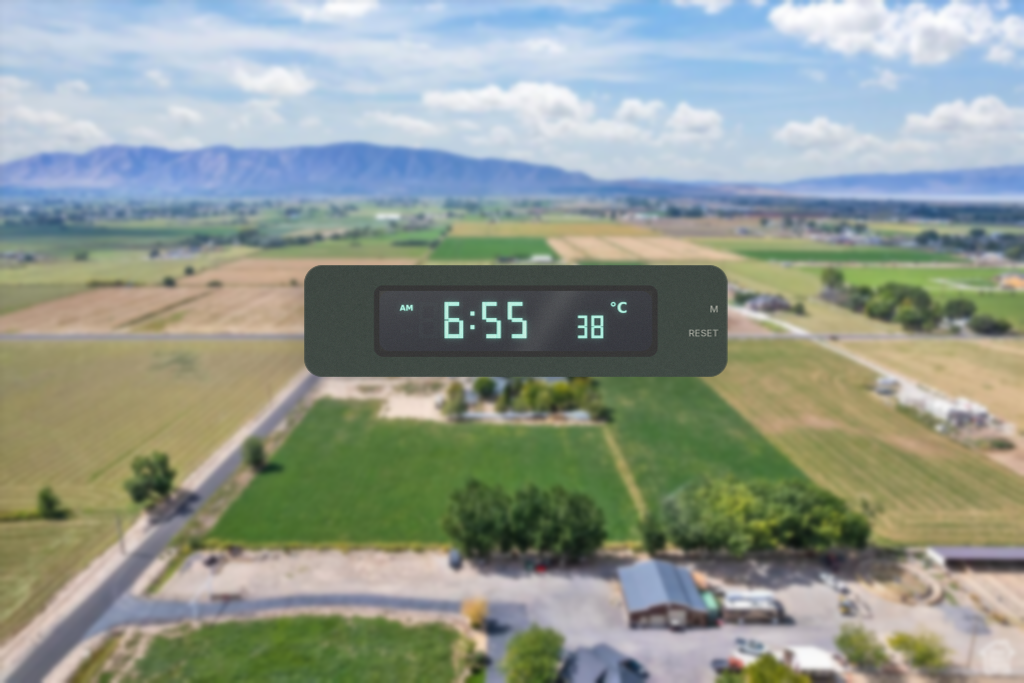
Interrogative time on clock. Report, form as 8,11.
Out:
6,55
